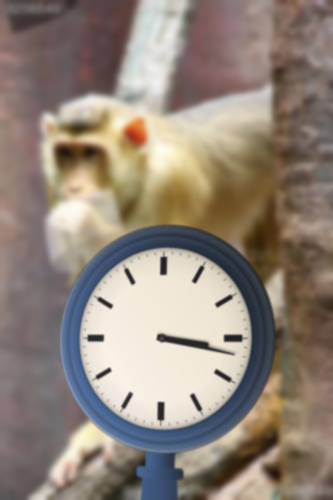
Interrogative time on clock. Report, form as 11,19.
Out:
3,17
